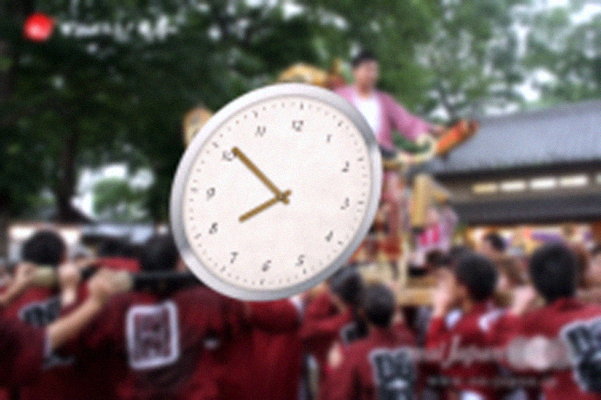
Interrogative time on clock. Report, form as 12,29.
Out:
7,51
